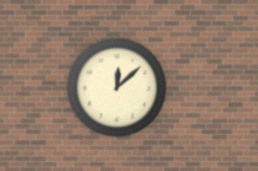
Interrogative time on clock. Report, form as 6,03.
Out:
12,08
